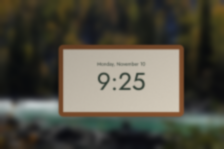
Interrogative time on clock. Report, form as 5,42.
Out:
9,25
